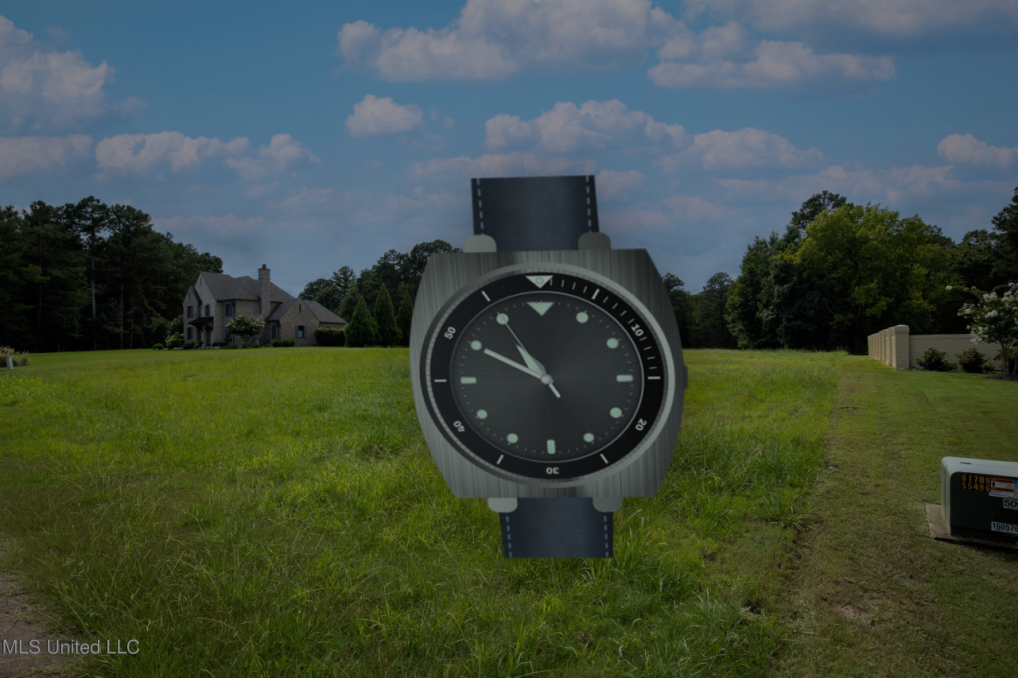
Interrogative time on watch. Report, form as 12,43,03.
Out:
10,49,55
